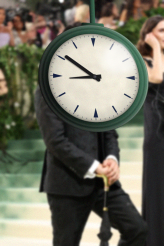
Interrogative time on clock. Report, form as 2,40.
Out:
8,51
